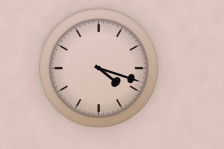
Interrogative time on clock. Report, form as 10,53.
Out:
4,18
